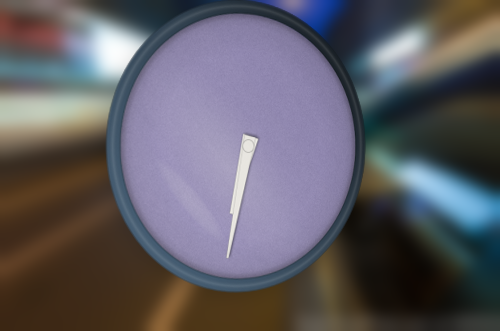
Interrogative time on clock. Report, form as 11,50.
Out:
6,32
